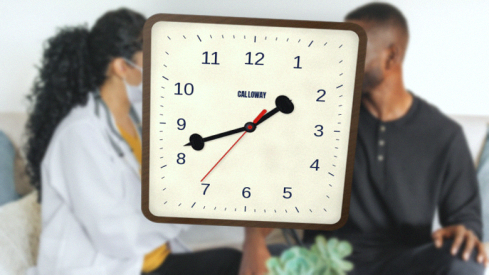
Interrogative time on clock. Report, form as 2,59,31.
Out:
1,41,36
